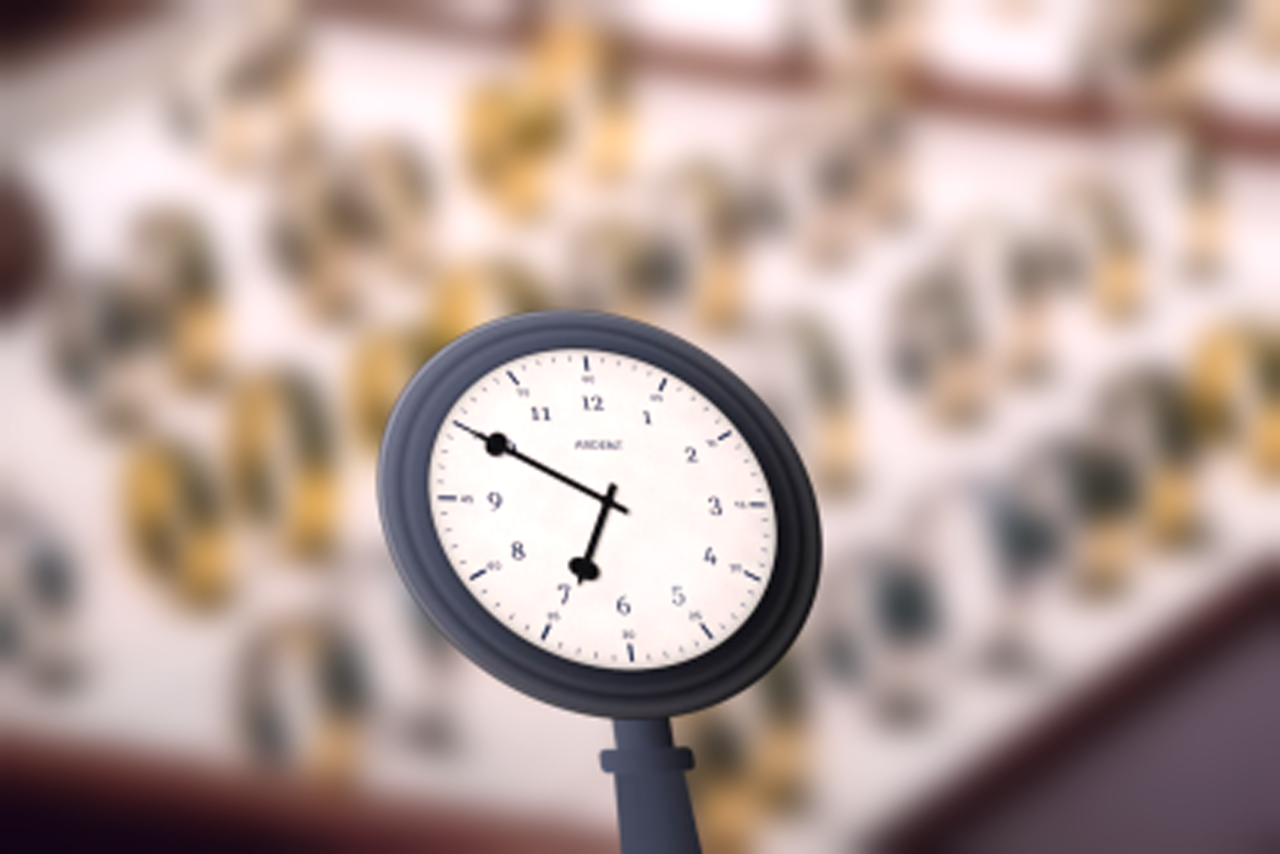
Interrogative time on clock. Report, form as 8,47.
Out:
6,50
